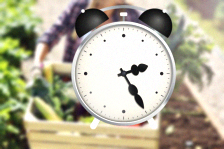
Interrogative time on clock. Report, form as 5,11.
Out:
2,25
